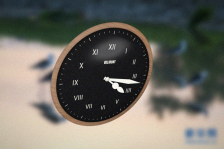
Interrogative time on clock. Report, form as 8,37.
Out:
4,17
